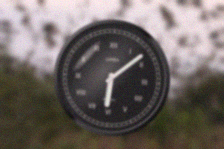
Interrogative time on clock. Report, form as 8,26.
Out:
6,08
